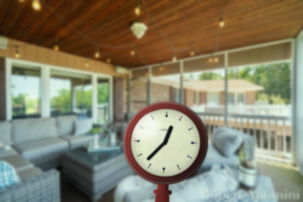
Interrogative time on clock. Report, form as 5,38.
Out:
12,37
